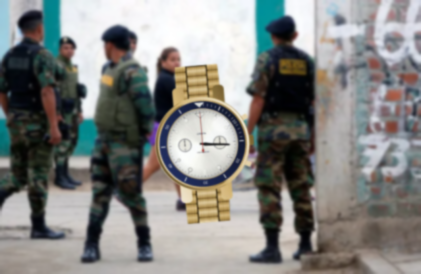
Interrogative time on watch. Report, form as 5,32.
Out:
3,16
